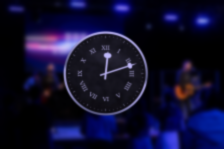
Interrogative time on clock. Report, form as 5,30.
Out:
12,12
